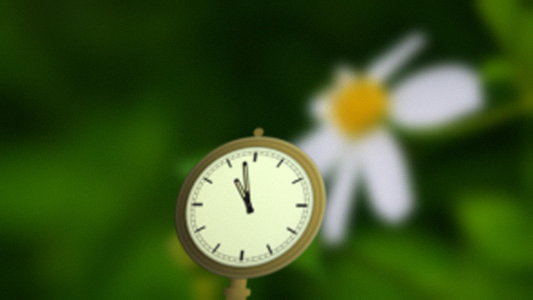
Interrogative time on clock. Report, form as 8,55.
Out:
10,58
